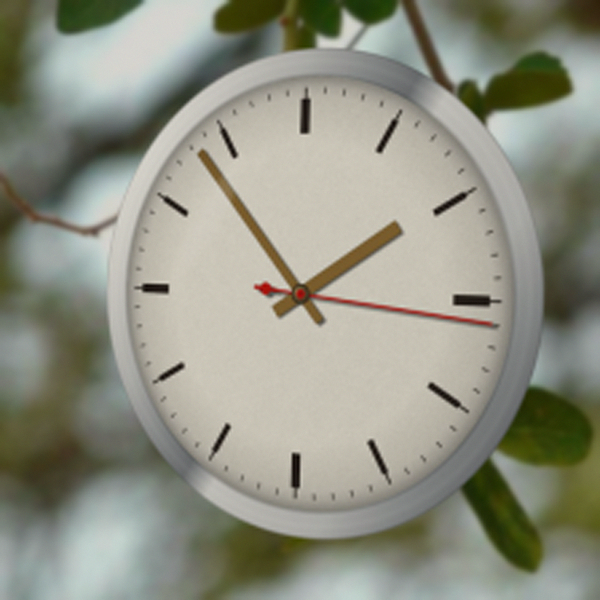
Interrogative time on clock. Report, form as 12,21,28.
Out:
1,53,16
